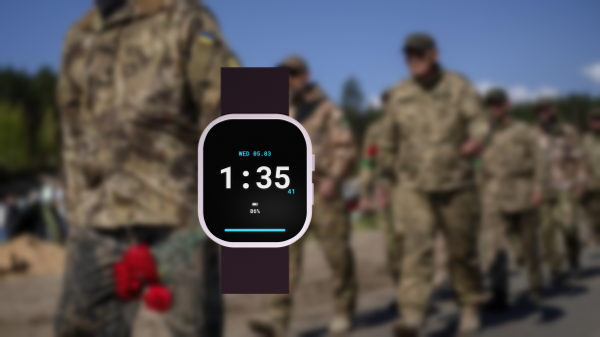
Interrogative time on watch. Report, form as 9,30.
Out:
1,35
